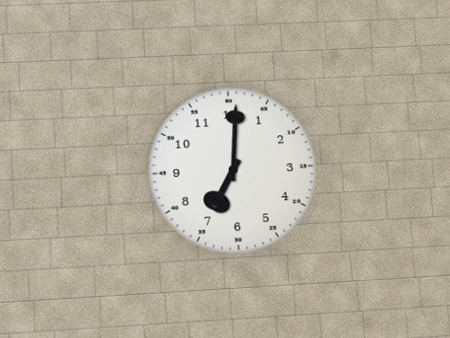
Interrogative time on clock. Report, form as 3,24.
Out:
7,01
